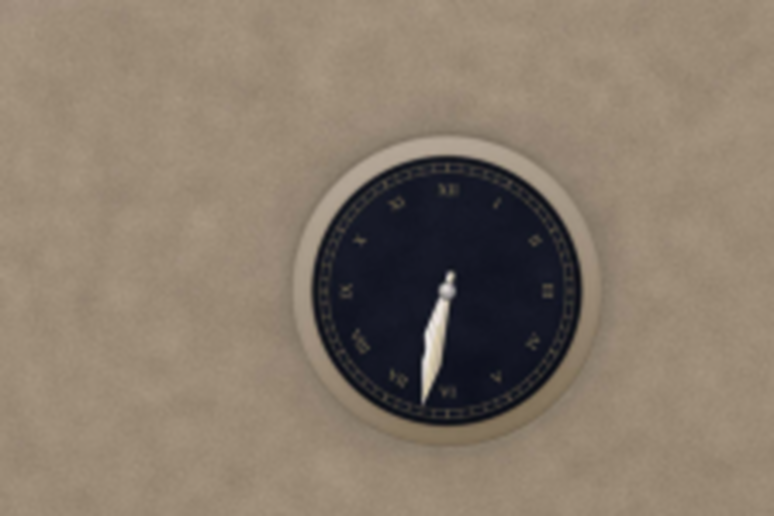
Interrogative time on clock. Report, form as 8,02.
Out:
6,32
